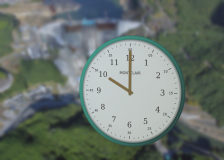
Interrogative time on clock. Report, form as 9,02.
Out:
10,00
